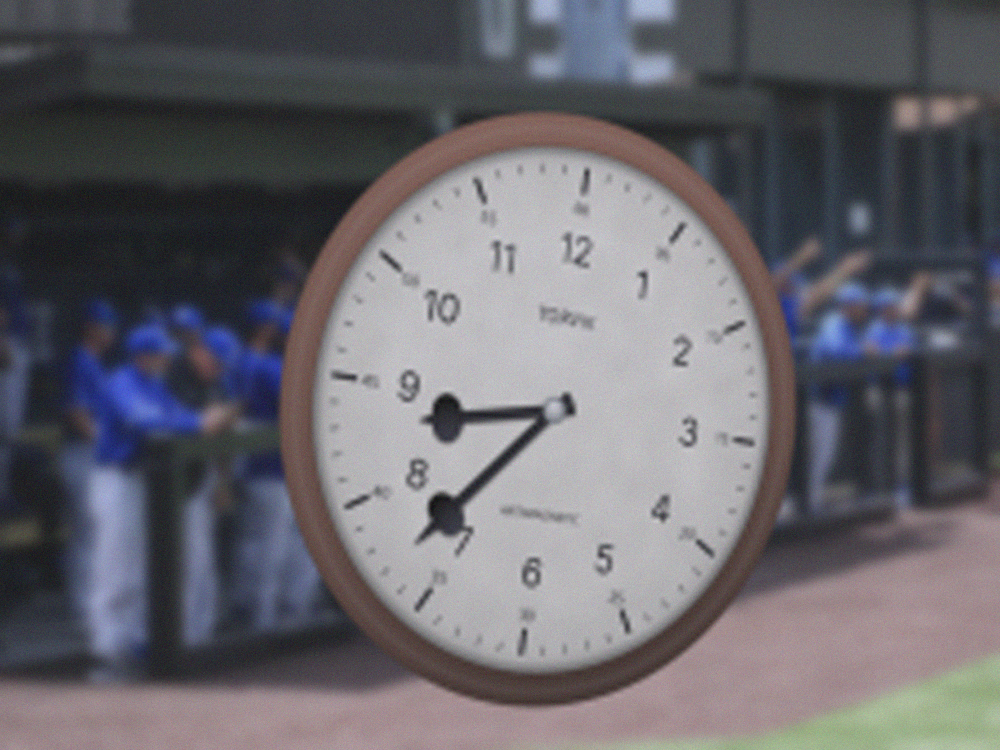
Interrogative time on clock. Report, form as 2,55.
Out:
8,37
